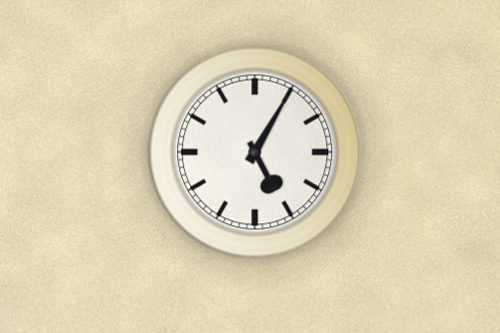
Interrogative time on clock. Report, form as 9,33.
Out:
5,05
